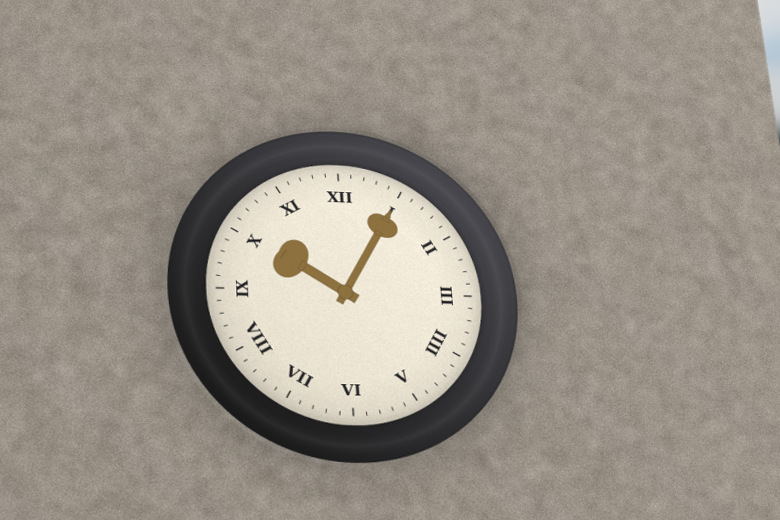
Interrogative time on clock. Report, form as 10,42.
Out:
10,05
